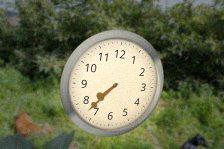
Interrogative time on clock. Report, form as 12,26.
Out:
7,37
